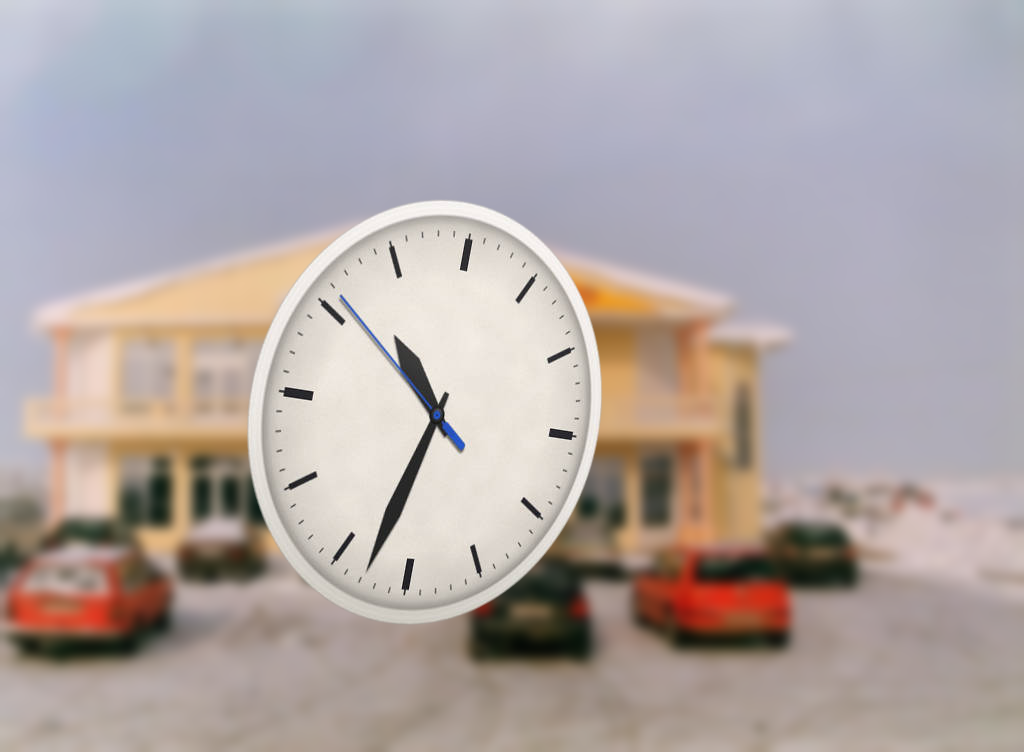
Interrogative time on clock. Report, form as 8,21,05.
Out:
10,32,51
